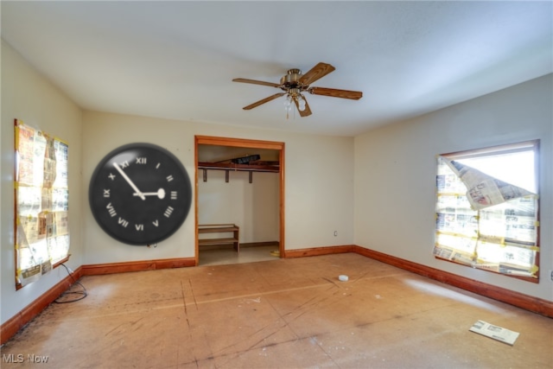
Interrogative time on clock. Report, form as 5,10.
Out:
2,53
